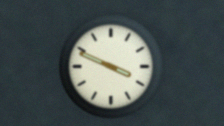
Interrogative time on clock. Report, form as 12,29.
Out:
3,49
